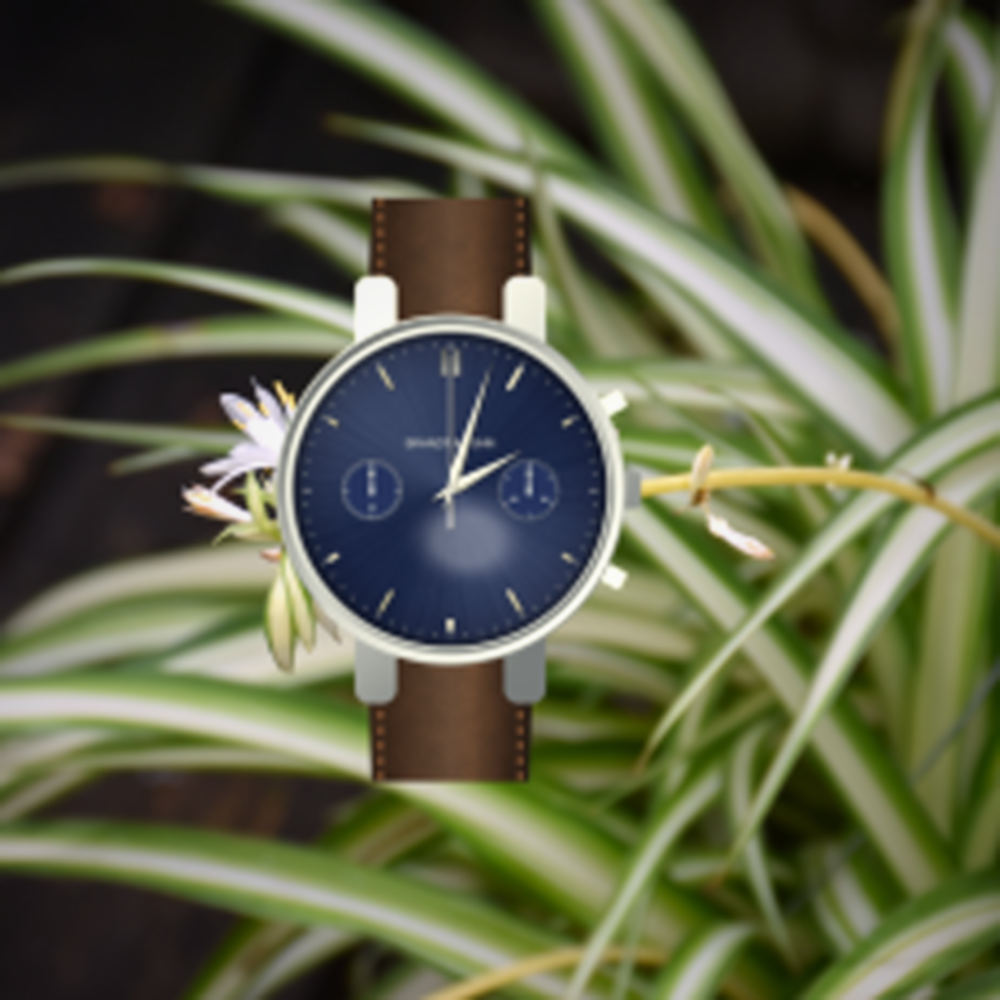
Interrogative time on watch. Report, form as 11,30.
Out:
2,03
